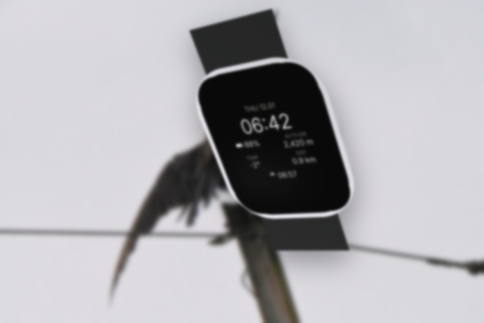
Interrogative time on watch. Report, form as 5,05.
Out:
6,42
